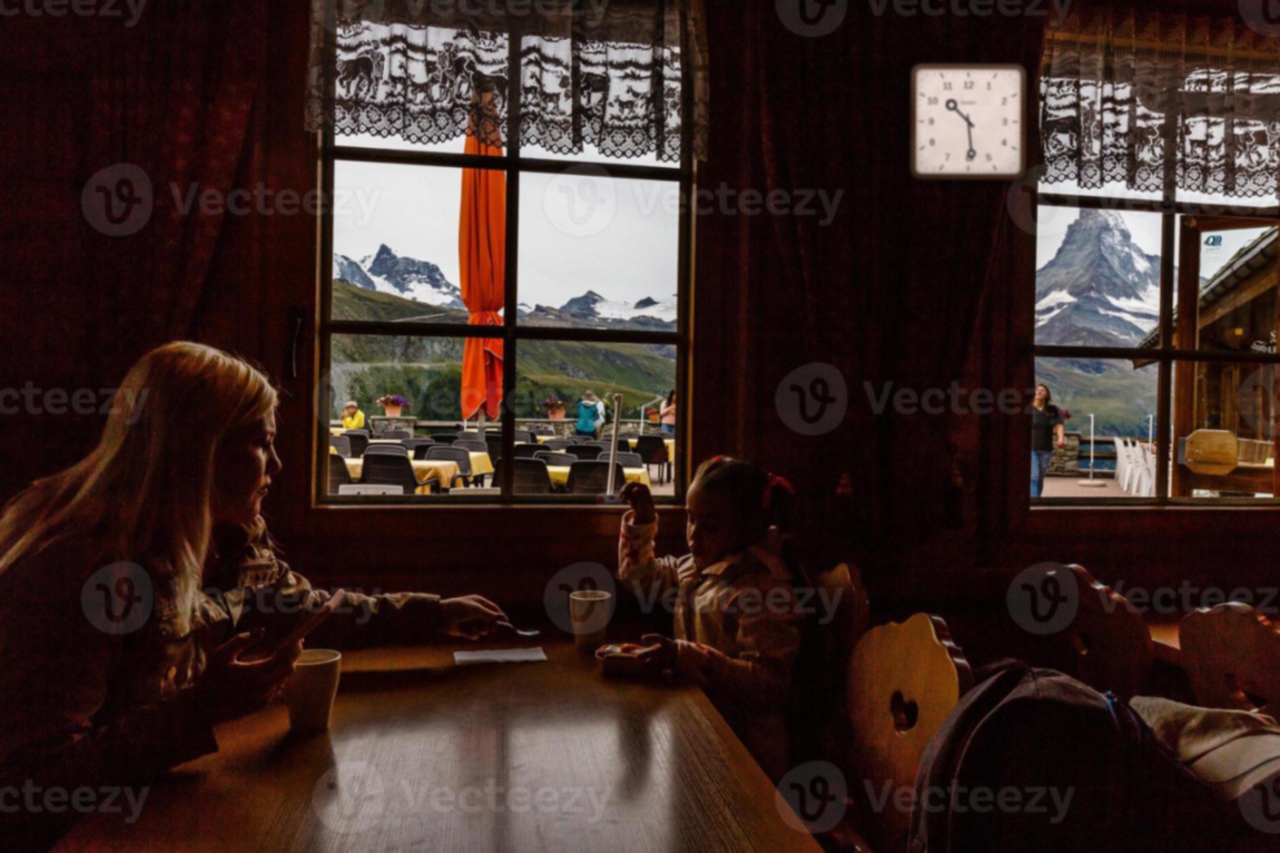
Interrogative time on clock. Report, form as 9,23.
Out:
10,29
